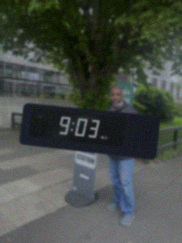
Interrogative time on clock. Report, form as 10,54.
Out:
9,03
